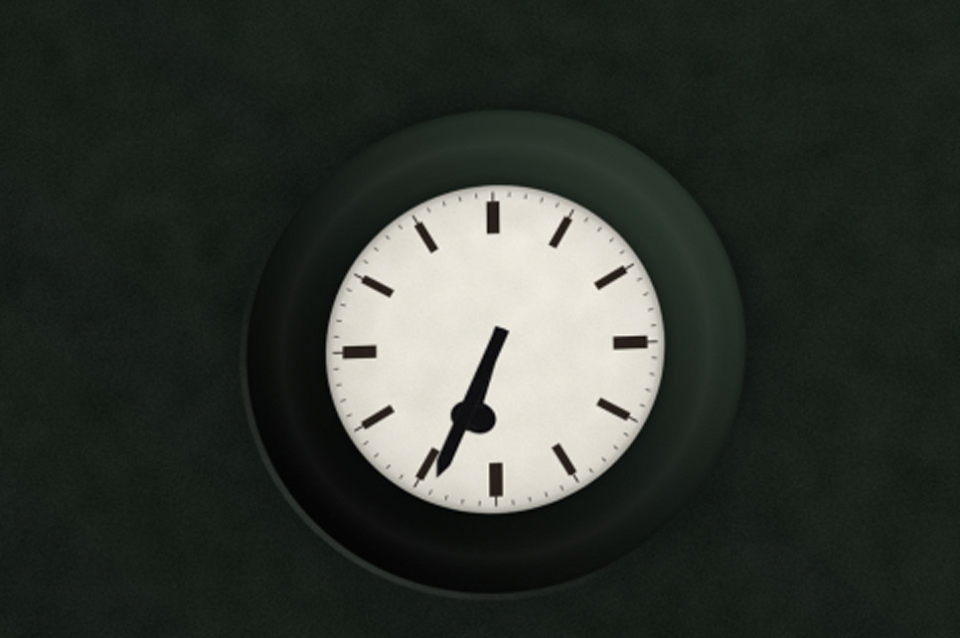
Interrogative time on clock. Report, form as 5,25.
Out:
6,34
